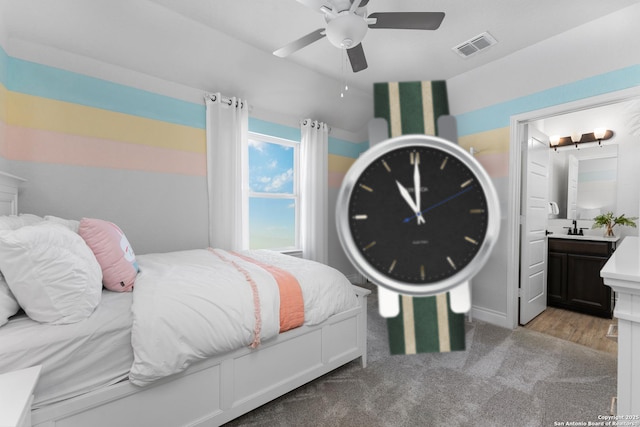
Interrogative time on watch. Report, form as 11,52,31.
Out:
11,00,11
